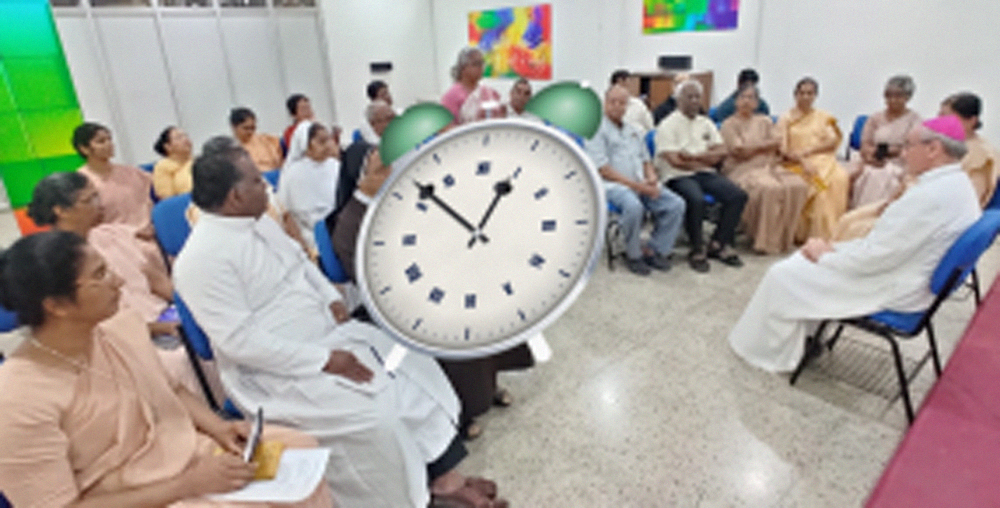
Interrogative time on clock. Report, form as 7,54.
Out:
12,52
